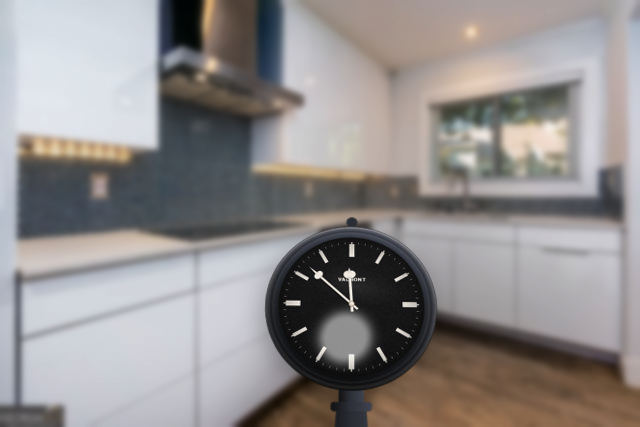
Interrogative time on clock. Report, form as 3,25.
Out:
11,52
